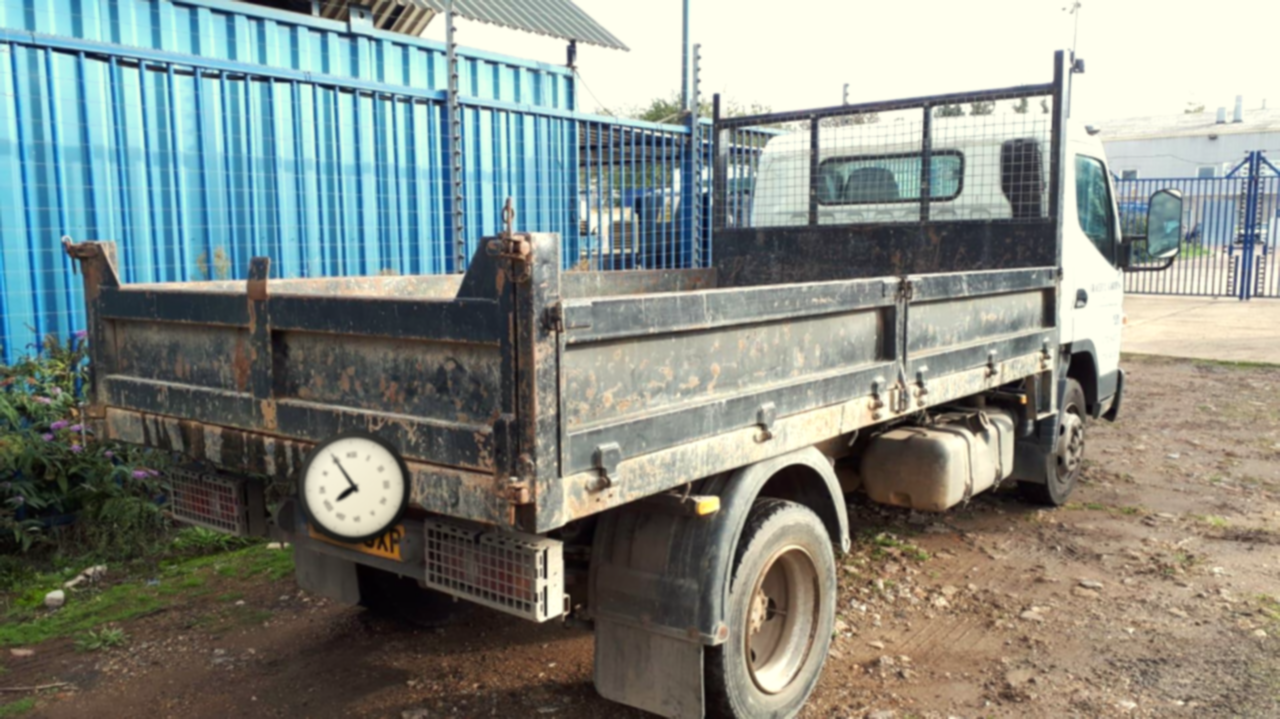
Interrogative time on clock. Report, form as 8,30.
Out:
7,55
